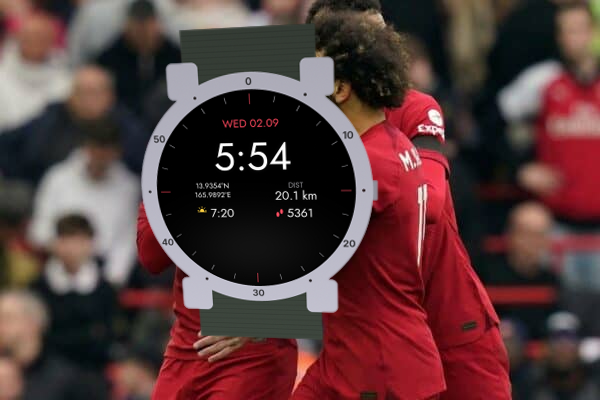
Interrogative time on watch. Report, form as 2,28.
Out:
5,54
